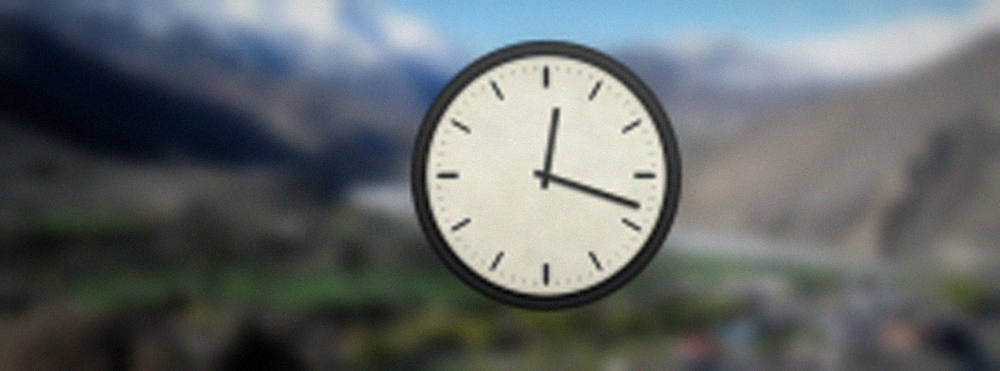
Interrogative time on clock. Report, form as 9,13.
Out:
12,18
